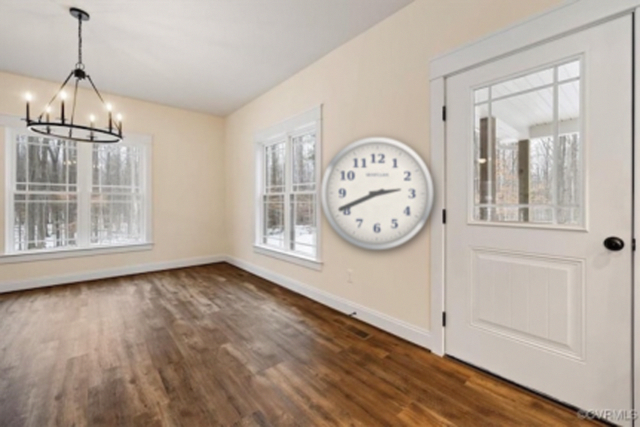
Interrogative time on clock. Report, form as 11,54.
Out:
2,41
